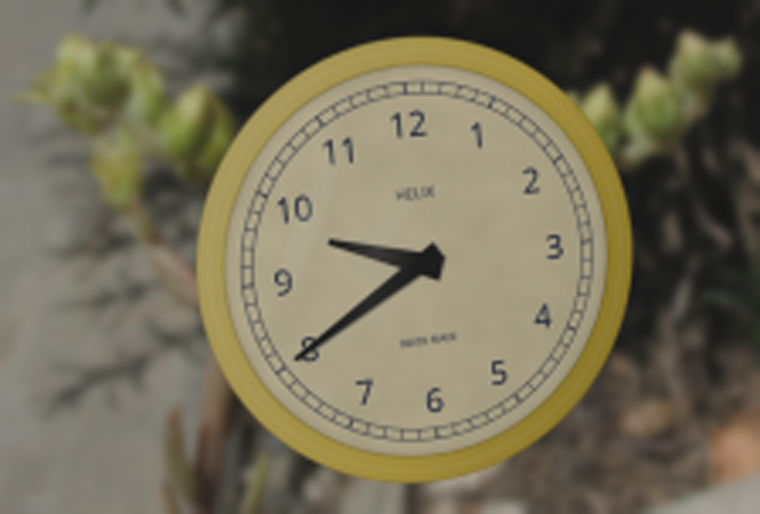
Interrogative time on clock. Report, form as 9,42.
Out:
9,40
